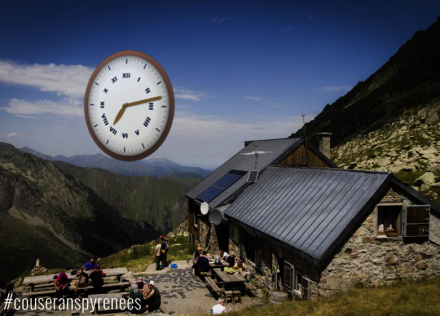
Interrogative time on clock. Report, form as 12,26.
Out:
7,13
